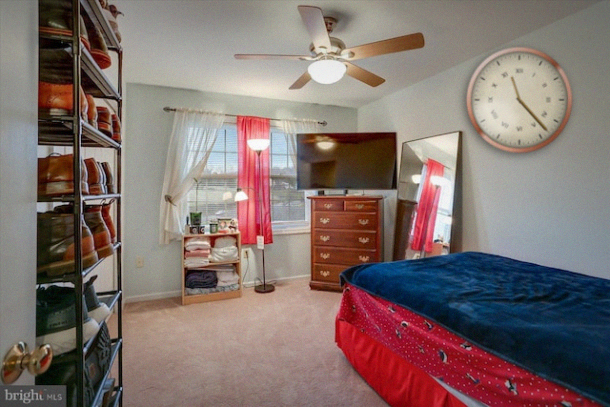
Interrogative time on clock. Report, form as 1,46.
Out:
11,23
